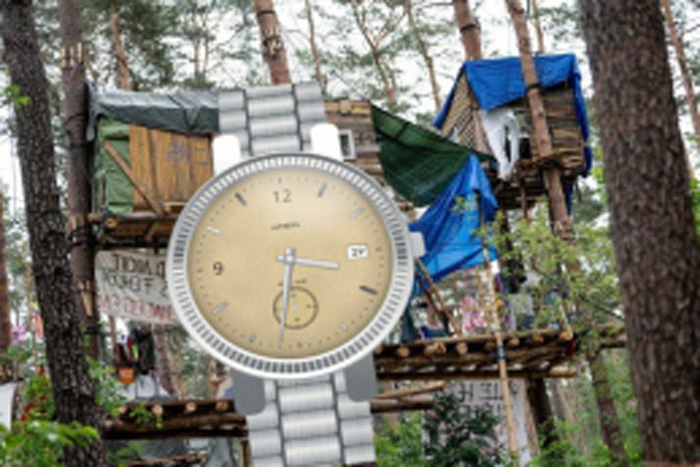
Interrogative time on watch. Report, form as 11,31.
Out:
3,32
